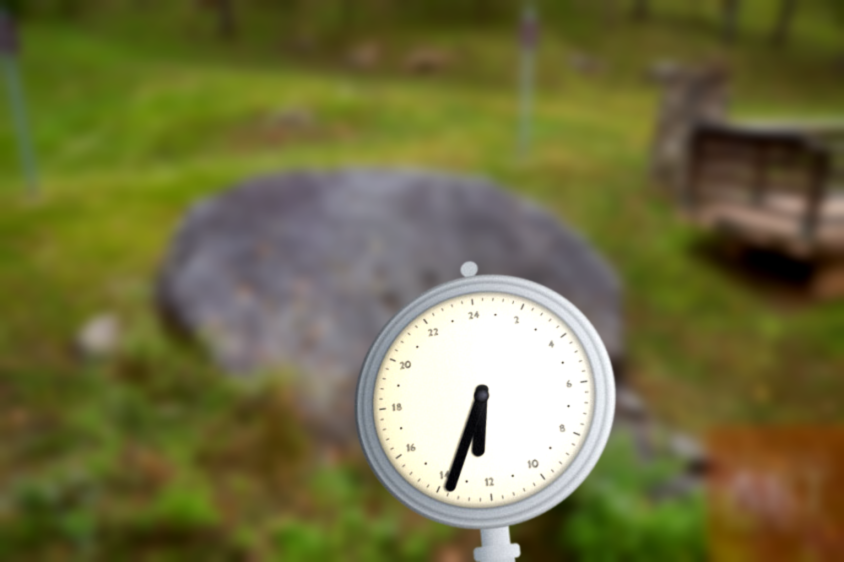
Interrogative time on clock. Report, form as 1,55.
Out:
12,34
